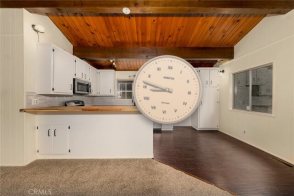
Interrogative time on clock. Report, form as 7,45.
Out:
8,47
